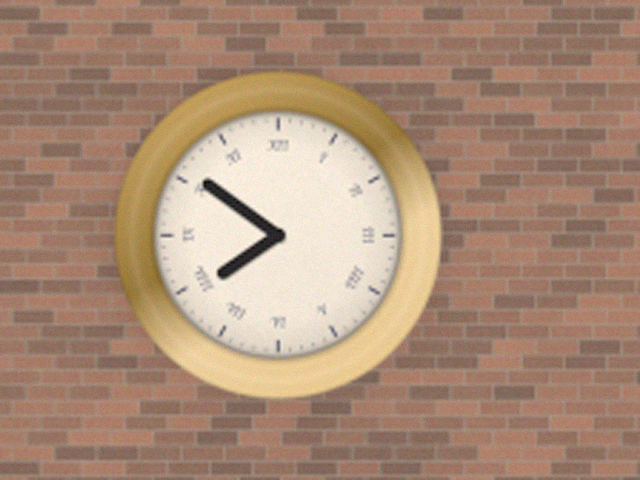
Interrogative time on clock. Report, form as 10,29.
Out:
7,51
